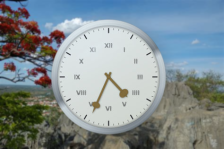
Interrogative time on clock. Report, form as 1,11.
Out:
4,34
